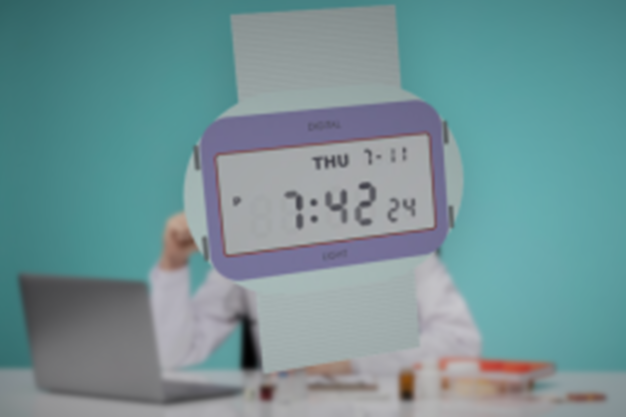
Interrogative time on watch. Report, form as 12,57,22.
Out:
7,42,24
